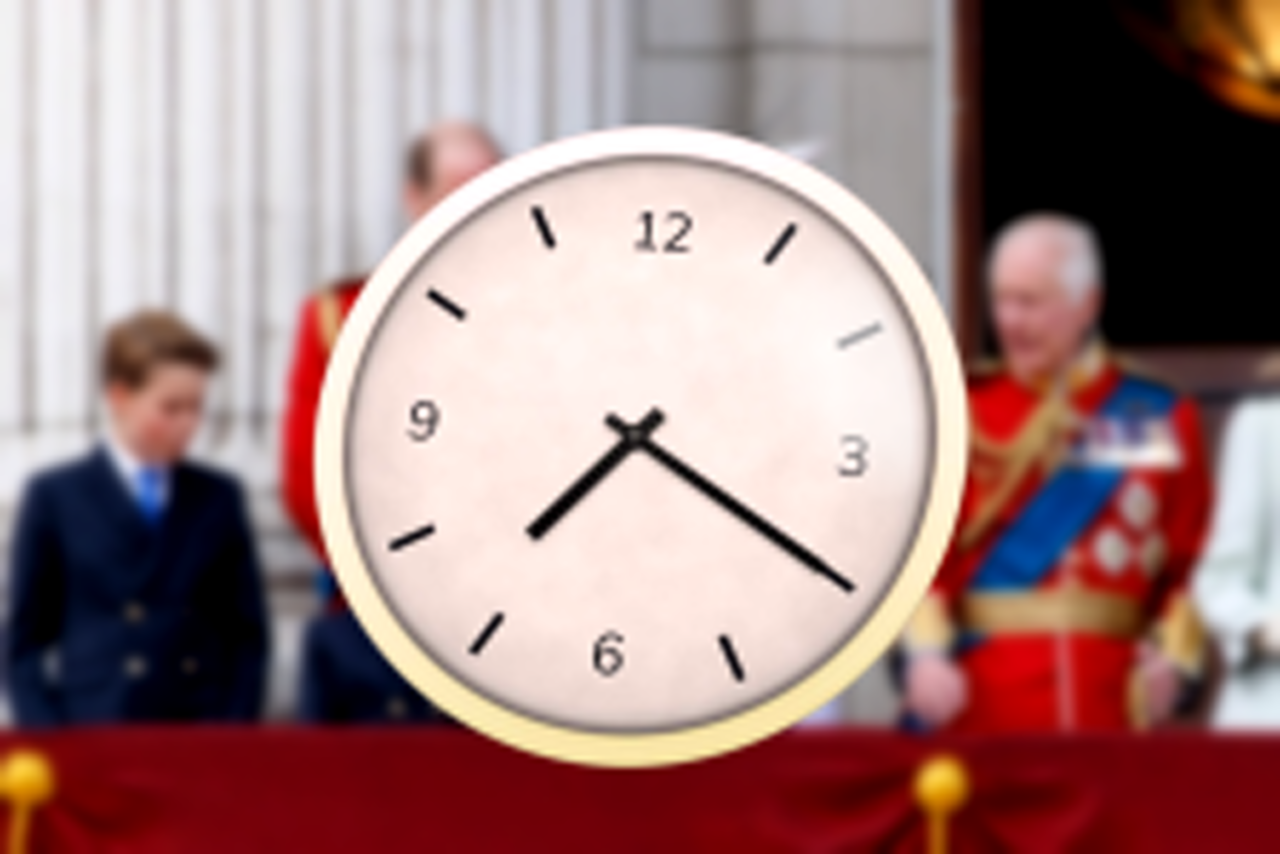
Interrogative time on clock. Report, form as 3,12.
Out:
7,20
